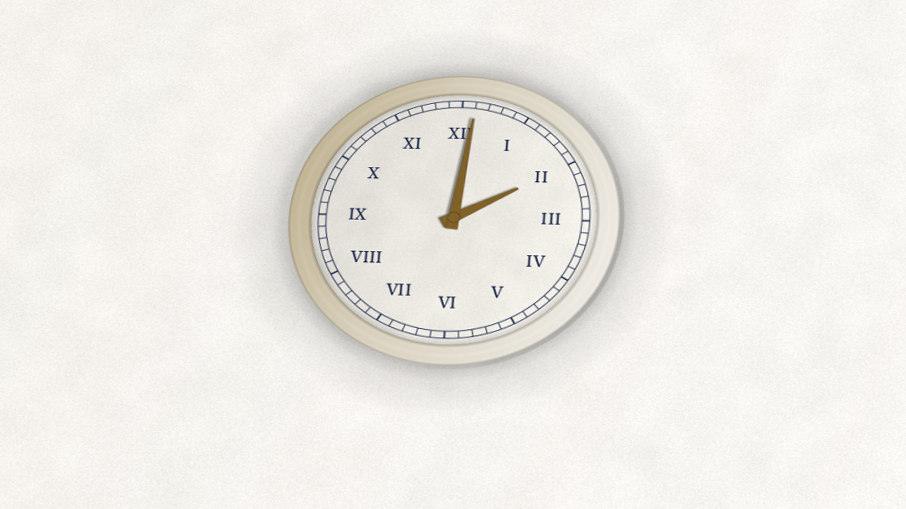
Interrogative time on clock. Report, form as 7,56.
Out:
2,01
